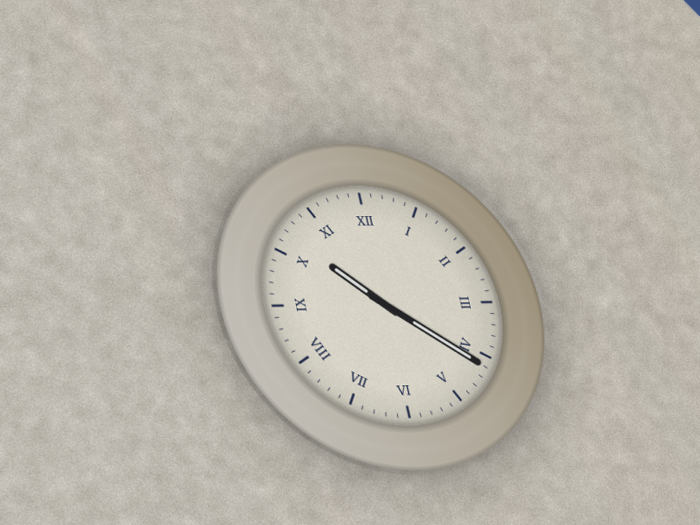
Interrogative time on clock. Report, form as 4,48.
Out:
10,21
